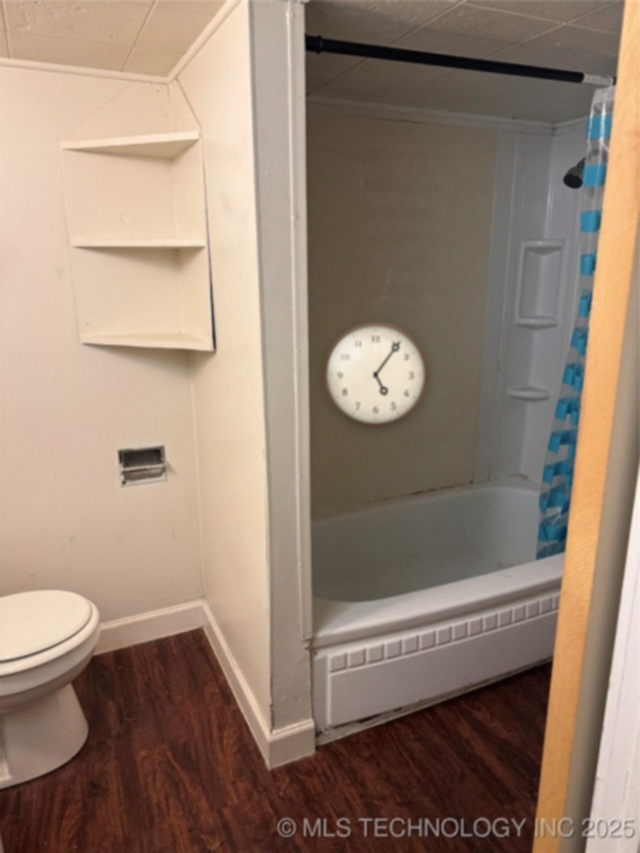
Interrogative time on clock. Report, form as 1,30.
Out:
5,06
